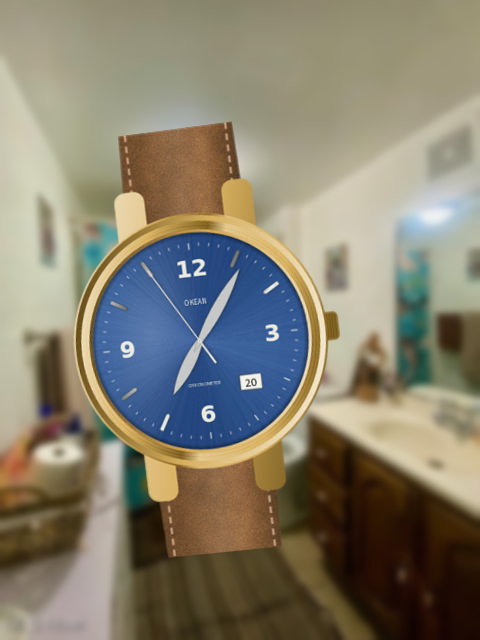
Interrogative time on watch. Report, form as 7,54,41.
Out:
7,05,55
